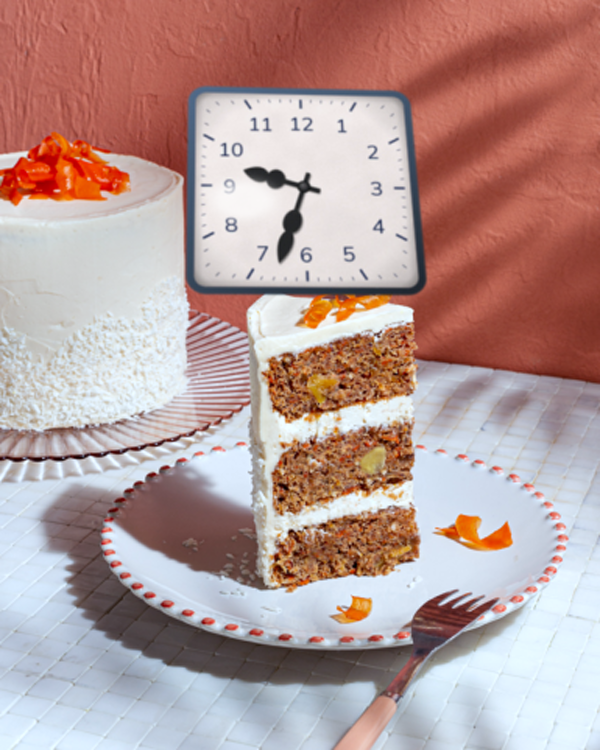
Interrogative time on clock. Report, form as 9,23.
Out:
9,33
